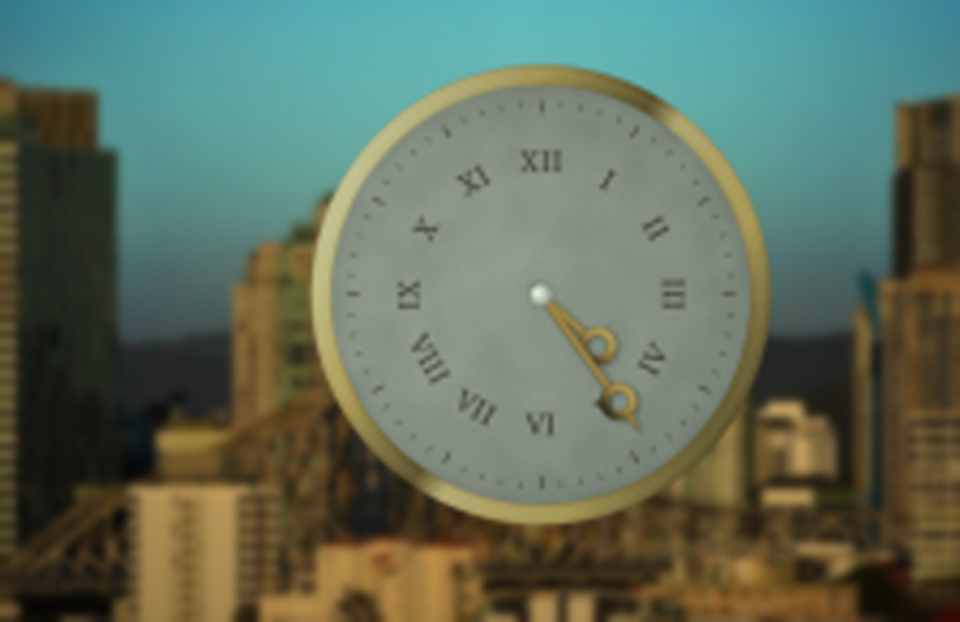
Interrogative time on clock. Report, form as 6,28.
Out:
4,24
